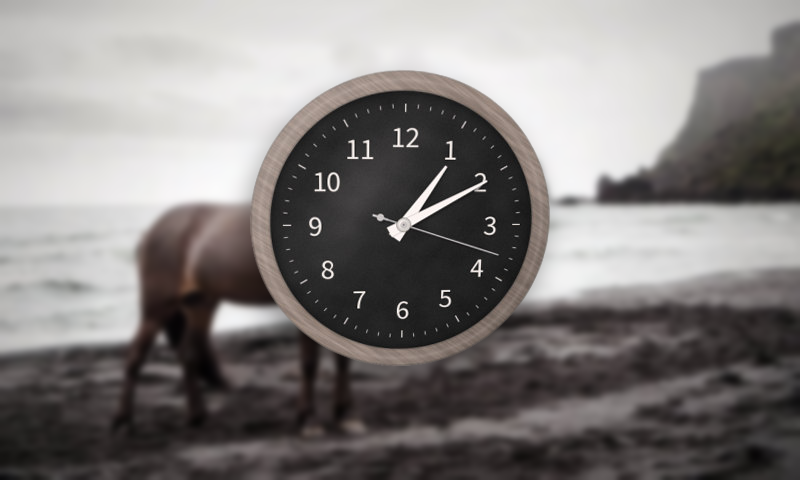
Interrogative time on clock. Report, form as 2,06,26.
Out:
1,10,18
